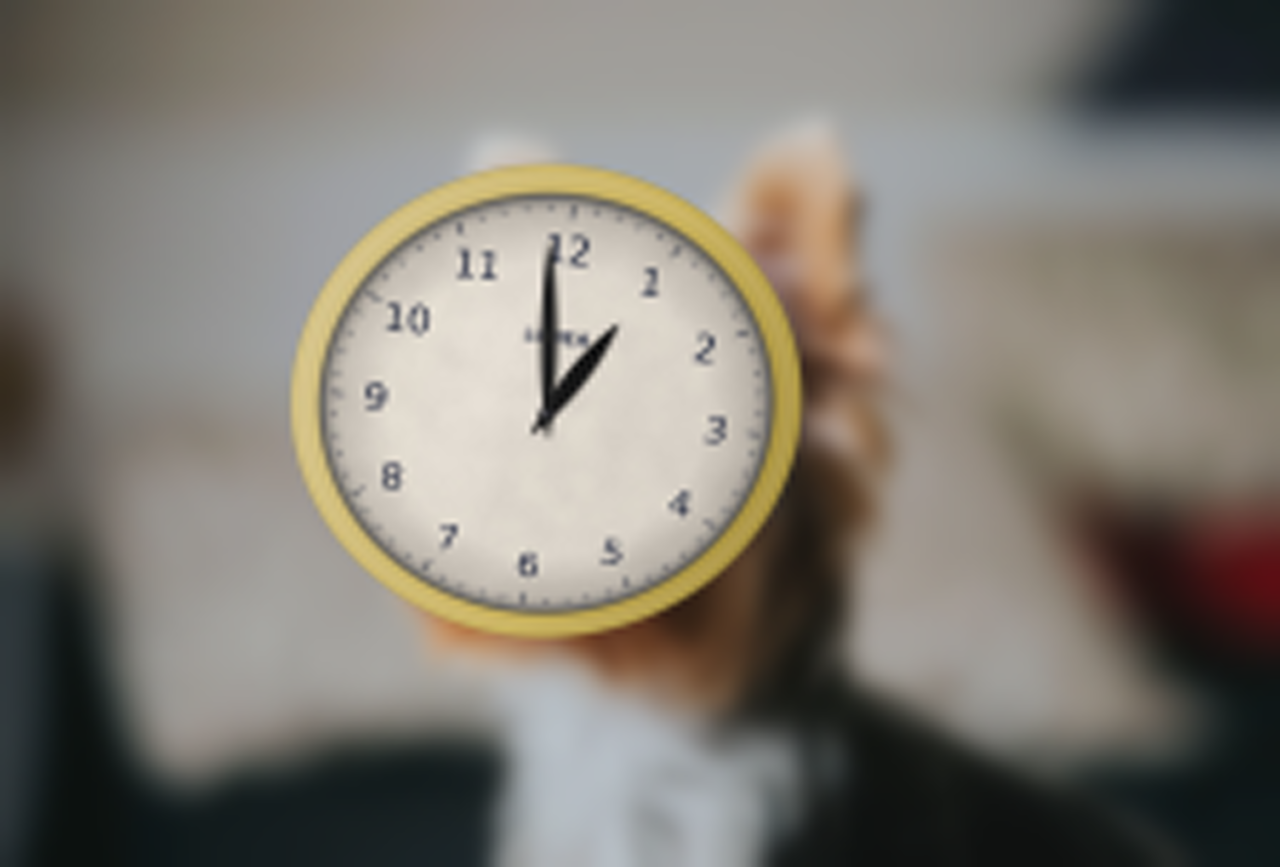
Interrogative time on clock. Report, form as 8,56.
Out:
12,59
